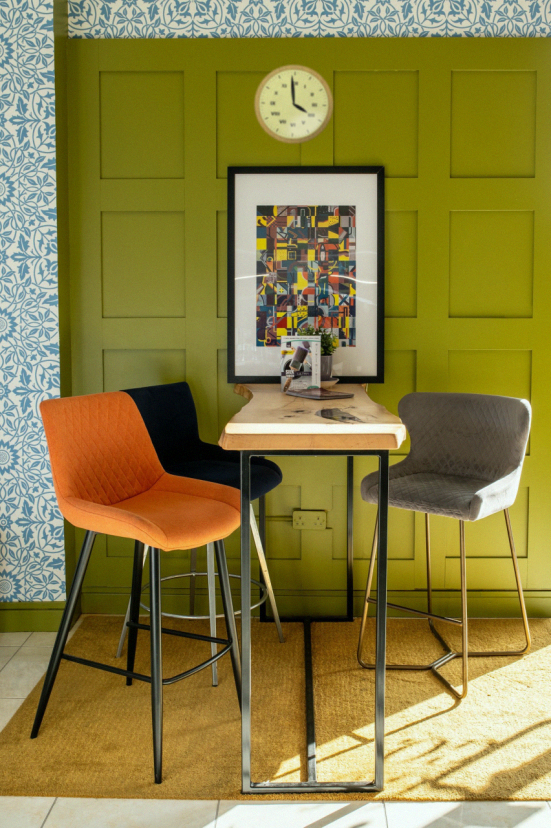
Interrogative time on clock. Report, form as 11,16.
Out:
3,59
